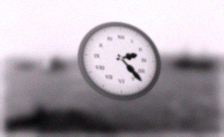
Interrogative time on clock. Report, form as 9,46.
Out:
2,23
